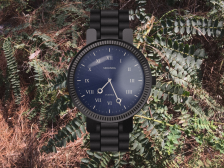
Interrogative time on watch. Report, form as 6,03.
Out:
7,26
